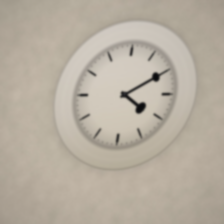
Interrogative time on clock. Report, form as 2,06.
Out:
4,10
